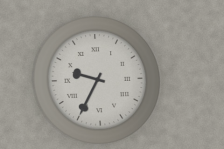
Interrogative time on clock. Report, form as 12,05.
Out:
9,35
